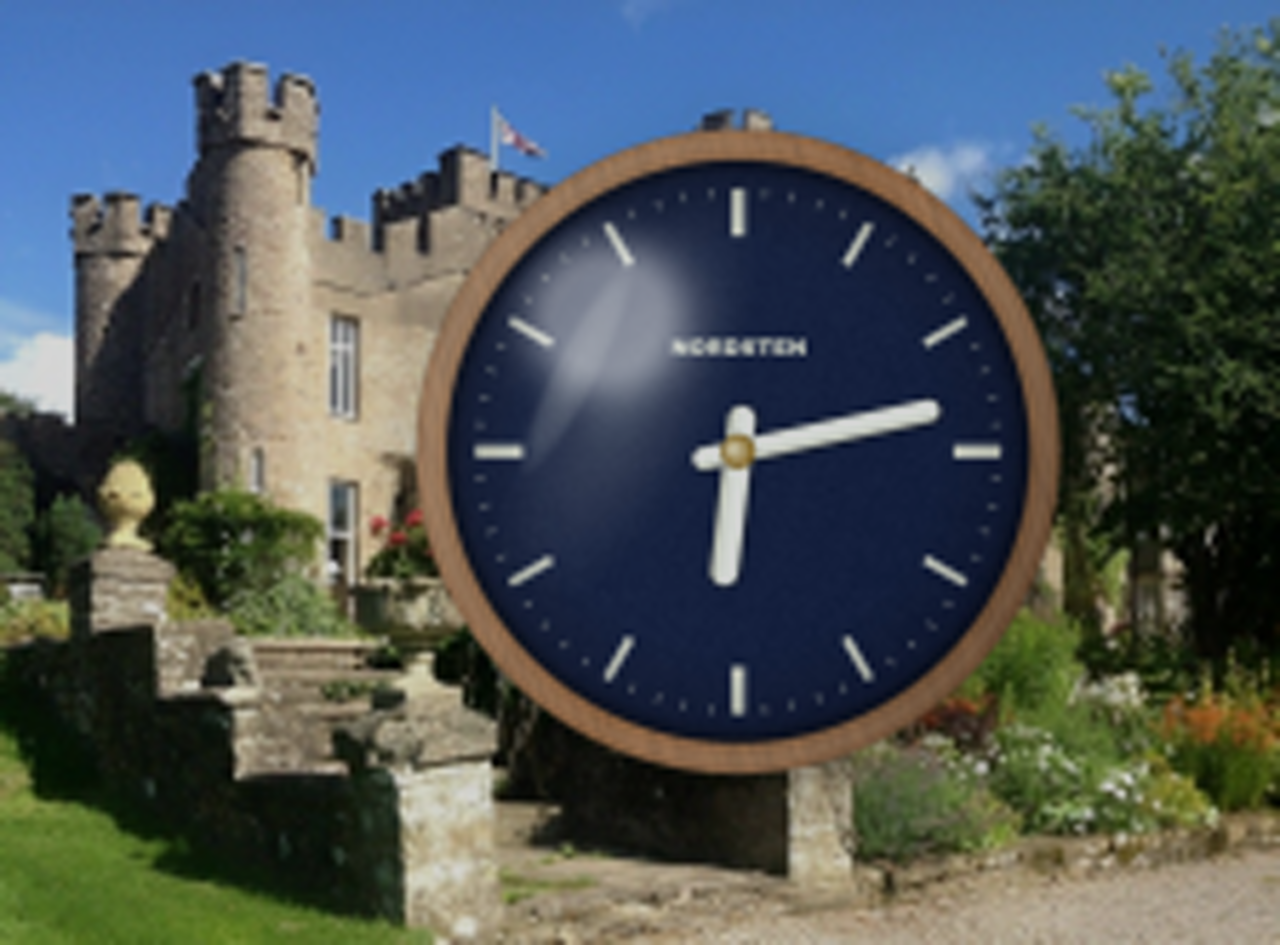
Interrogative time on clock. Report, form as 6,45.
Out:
6,13
